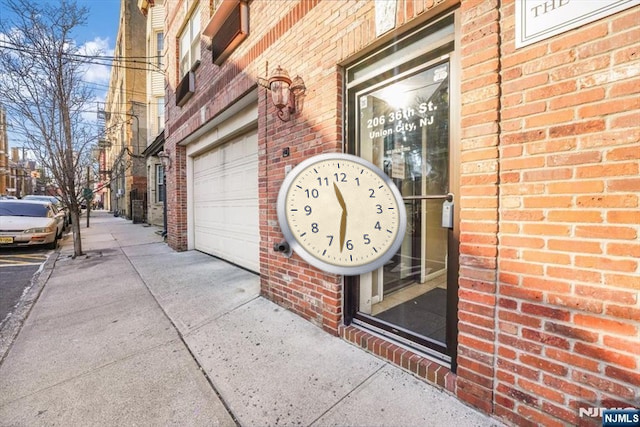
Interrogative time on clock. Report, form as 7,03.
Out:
11,32
